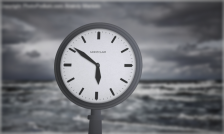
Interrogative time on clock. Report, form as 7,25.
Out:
5,51
